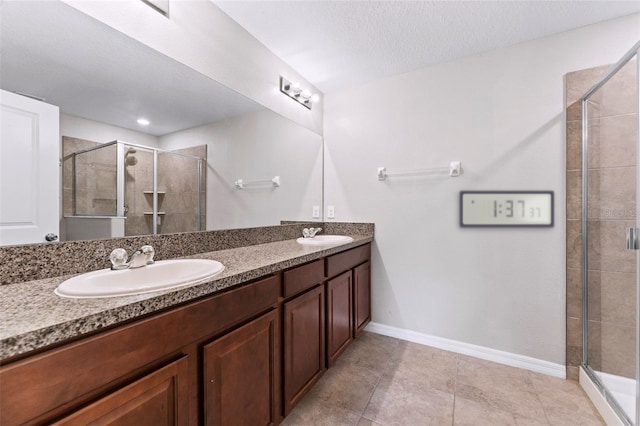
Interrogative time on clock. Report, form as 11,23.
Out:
1,37
